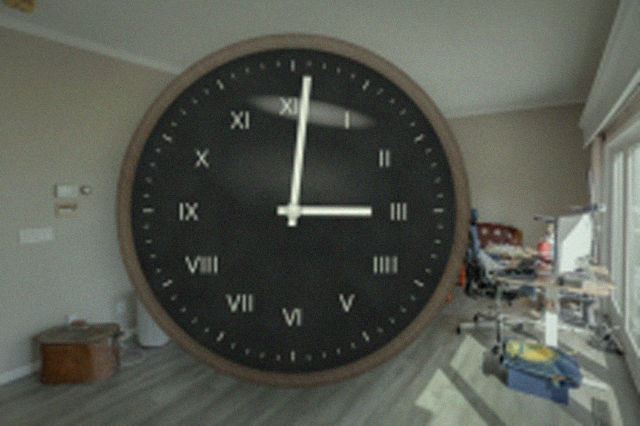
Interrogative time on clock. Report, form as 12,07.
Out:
3,01
